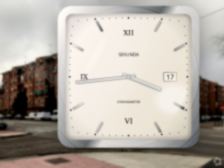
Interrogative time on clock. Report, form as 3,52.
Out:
3,44
